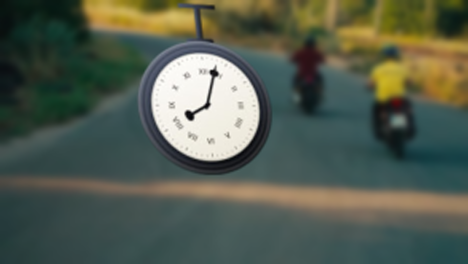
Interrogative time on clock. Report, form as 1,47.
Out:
8,03
